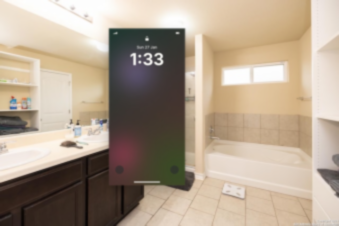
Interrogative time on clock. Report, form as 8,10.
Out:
1,33
